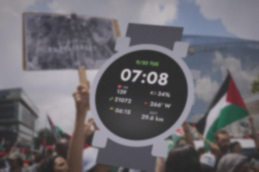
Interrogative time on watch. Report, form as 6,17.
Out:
7,08
